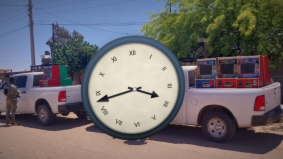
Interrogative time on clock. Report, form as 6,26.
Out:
3,43
